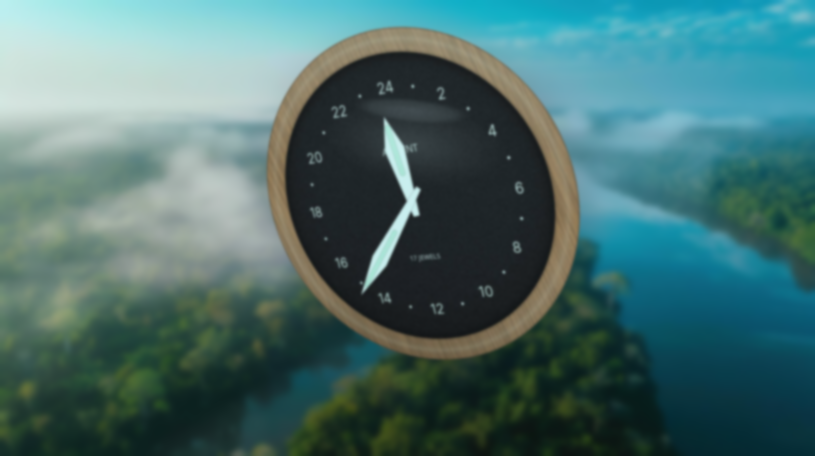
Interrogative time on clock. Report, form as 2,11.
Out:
23,37
